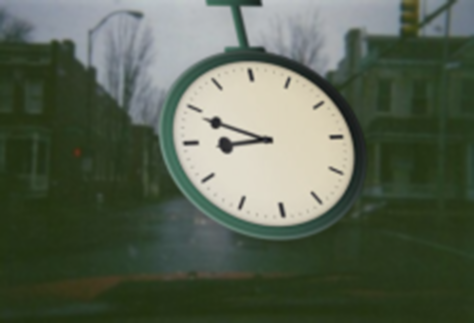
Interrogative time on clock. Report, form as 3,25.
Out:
8,49
